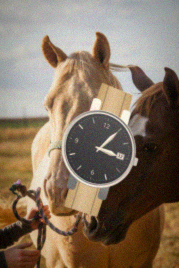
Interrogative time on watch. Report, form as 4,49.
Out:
3,05
